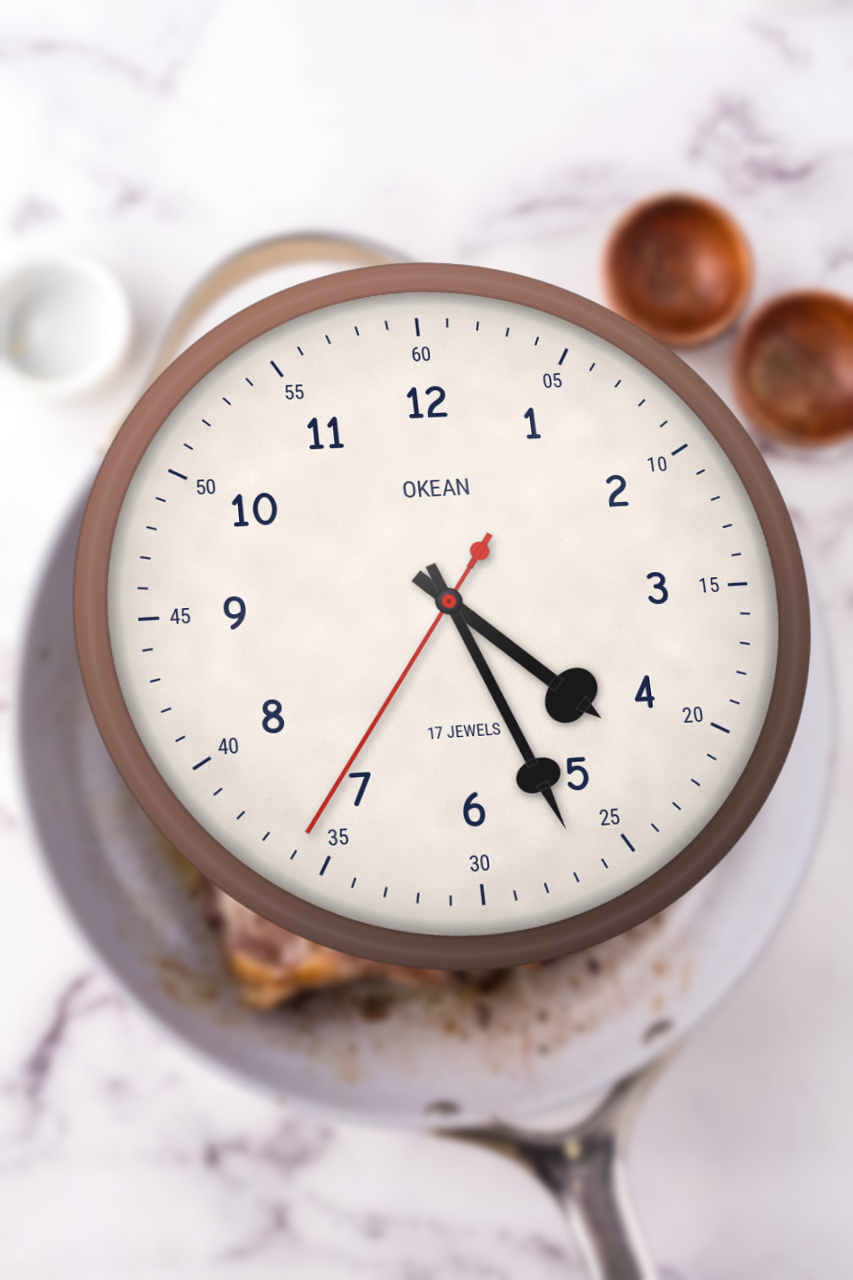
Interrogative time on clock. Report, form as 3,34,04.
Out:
4,26,36
